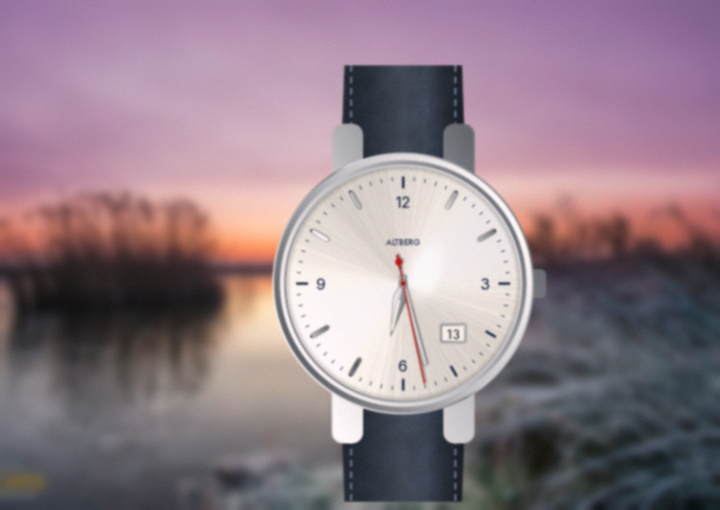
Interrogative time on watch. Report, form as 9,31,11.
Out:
6,27,28
